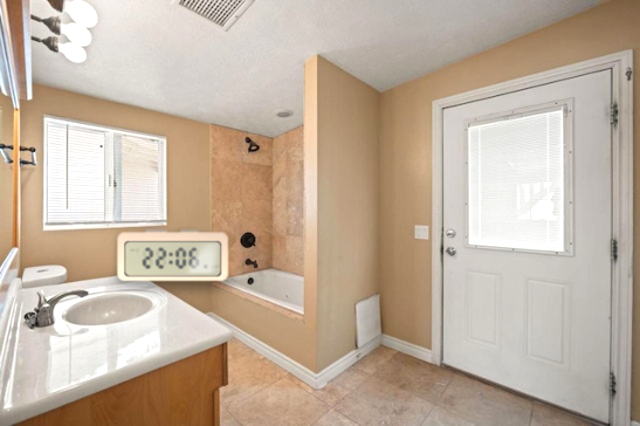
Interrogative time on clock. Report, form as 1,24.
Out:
22,06
